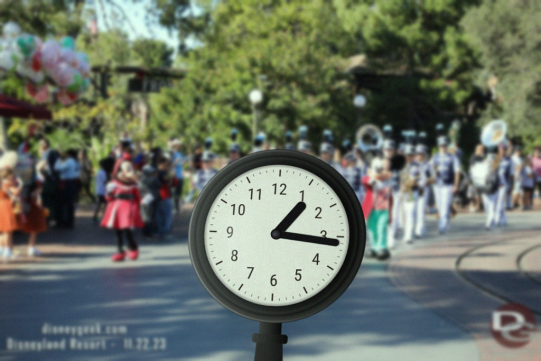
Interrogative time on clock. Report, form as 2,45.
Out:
1,16
